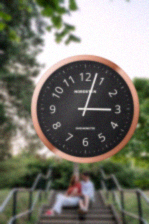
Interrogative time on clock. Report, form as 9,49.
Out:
3,03
